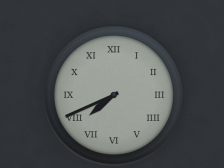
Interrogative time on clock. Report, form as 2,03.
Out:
7,41
